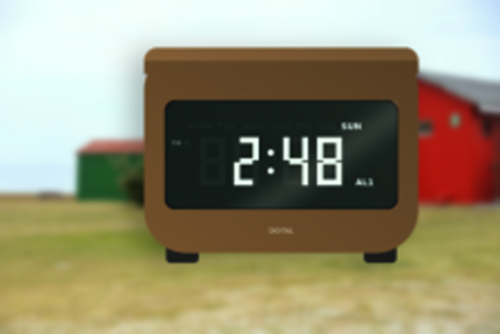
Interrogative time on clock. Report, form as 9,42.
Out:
2,48
